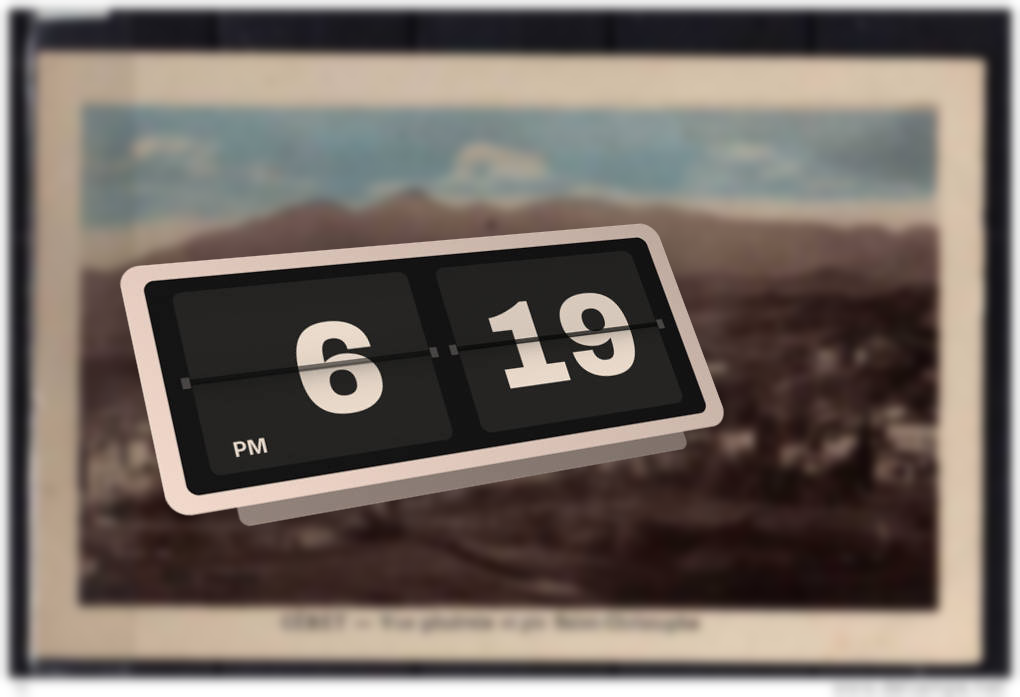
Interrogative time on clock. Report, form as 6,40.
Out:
6,19
